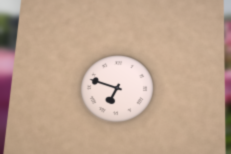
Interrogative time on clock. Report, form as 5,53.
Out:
6,48
